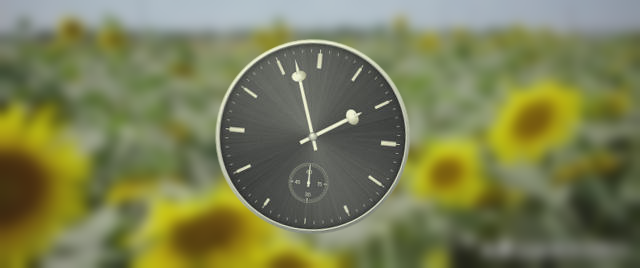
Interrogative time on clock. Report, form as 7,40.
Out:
1,57
